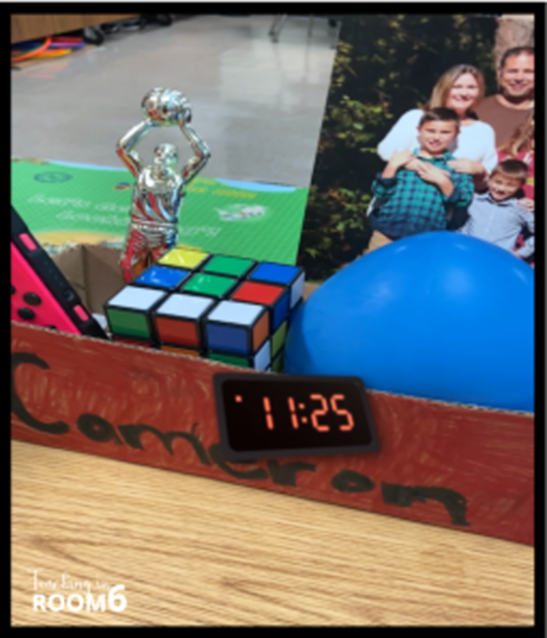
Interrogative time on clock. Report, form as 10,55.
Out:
11,25
